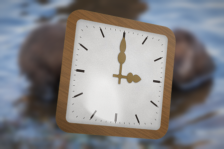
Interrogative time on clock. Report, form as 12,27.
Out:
3,00
